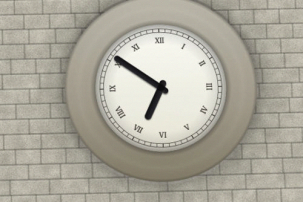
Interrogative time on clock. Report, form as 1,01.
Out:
6,51
